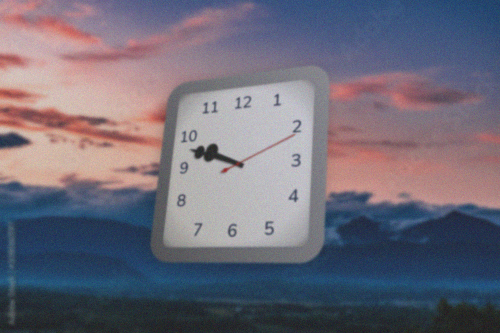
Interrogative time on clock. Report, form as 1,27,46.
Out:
9,48,11
